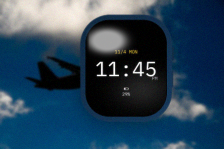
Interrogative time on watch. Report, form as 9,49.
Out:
11,45
